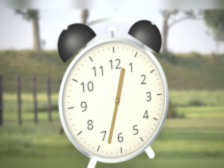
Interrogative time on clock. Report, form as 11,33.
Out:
12,33
